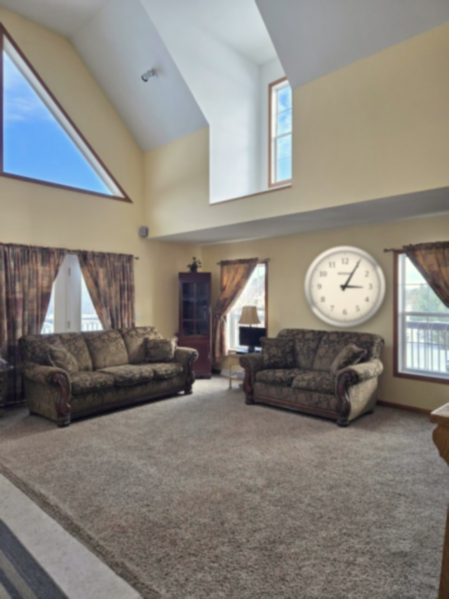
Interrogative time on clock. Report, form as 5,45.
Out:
3,05
